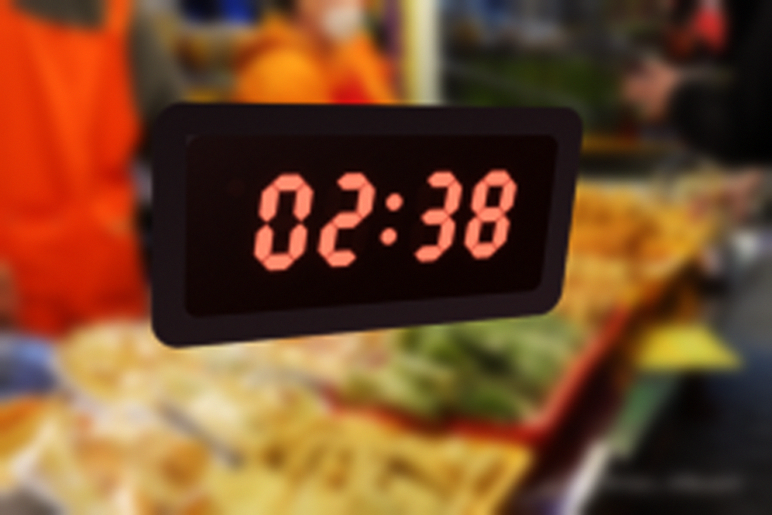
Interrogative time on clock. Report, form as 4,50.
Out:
2,38
